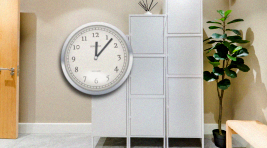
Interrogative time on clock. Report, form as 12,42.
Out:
12,07
